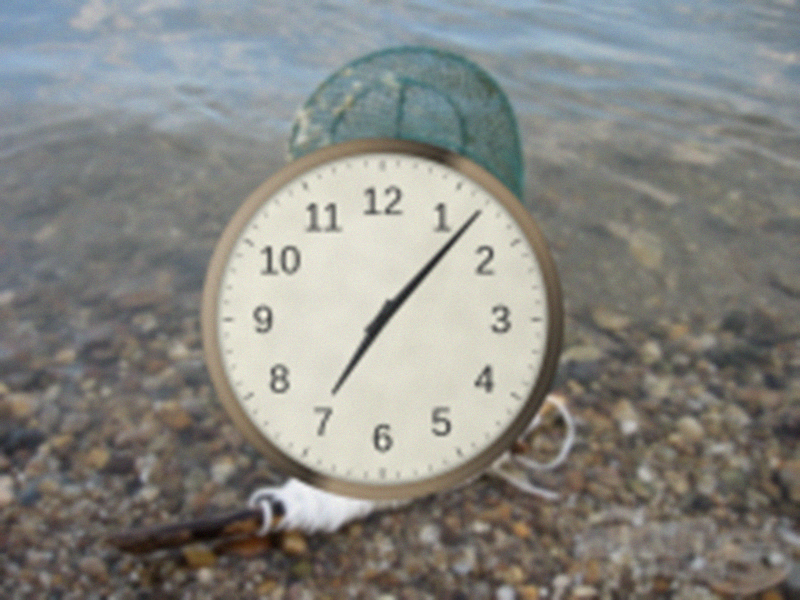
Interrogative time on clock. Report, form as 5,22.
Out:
7,07
